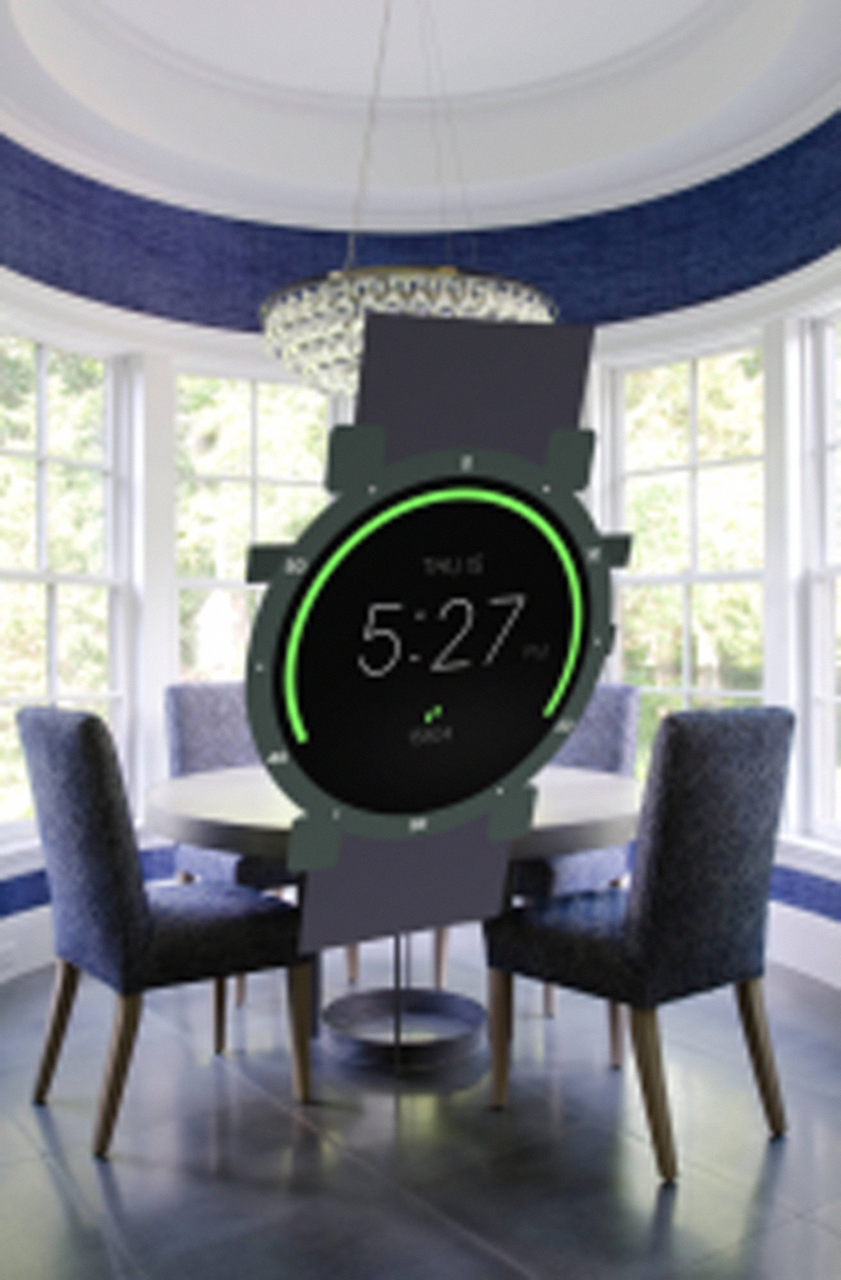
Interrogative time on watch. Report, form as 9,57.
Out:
5,27
